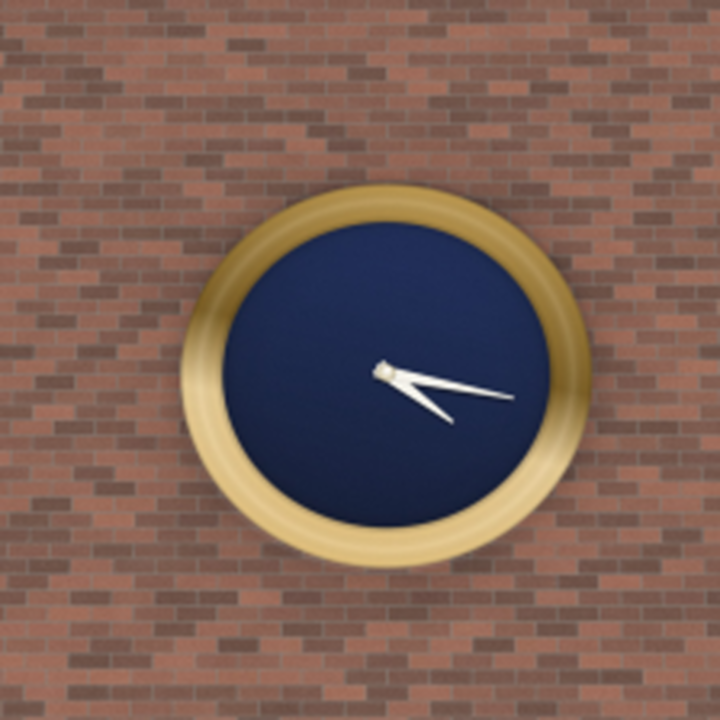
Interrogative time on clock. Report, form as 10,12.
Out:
4,17
